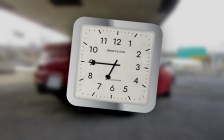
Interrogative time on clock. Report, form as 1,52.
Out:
6,45
